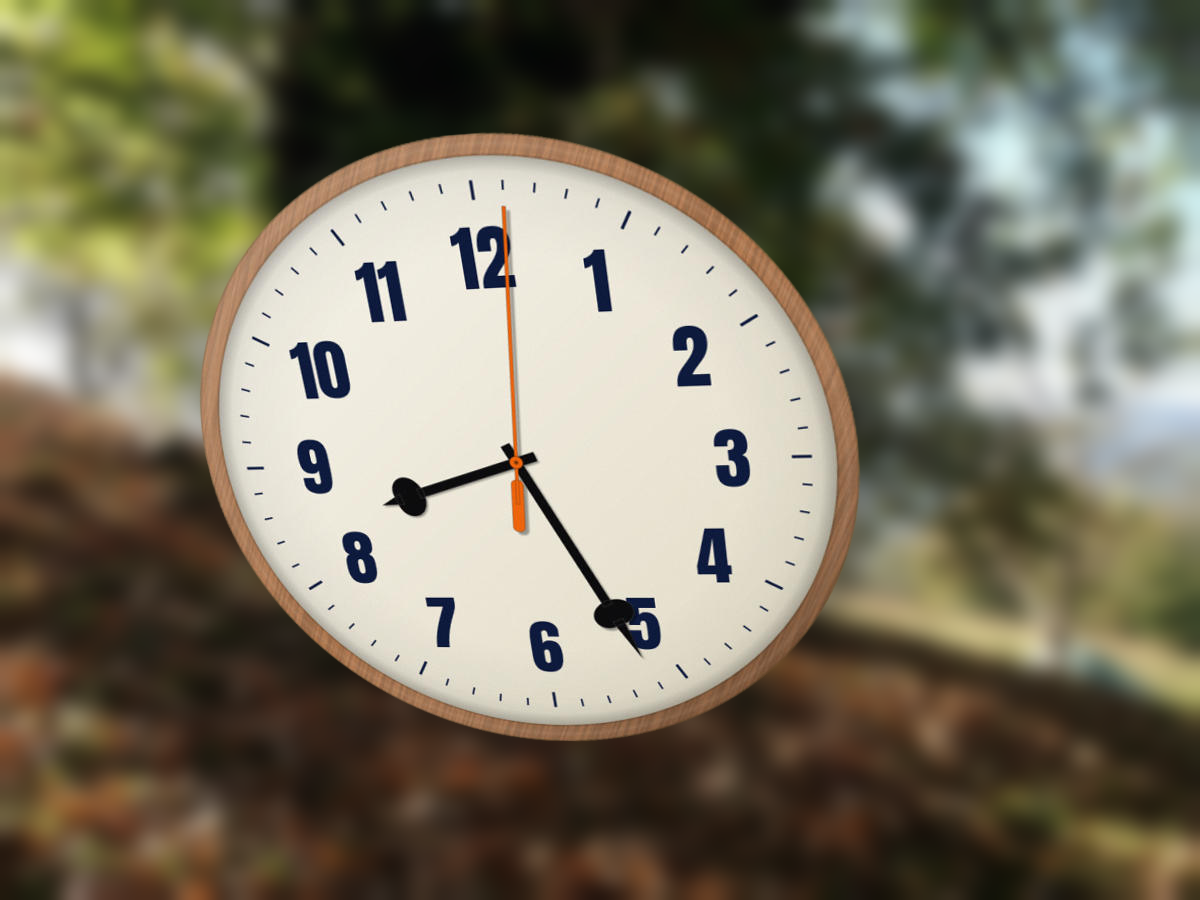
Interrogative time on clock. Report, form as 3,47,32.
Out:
8,26,01
